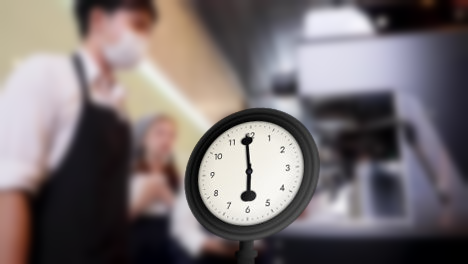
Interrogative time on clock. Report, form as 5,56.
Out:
5,59
